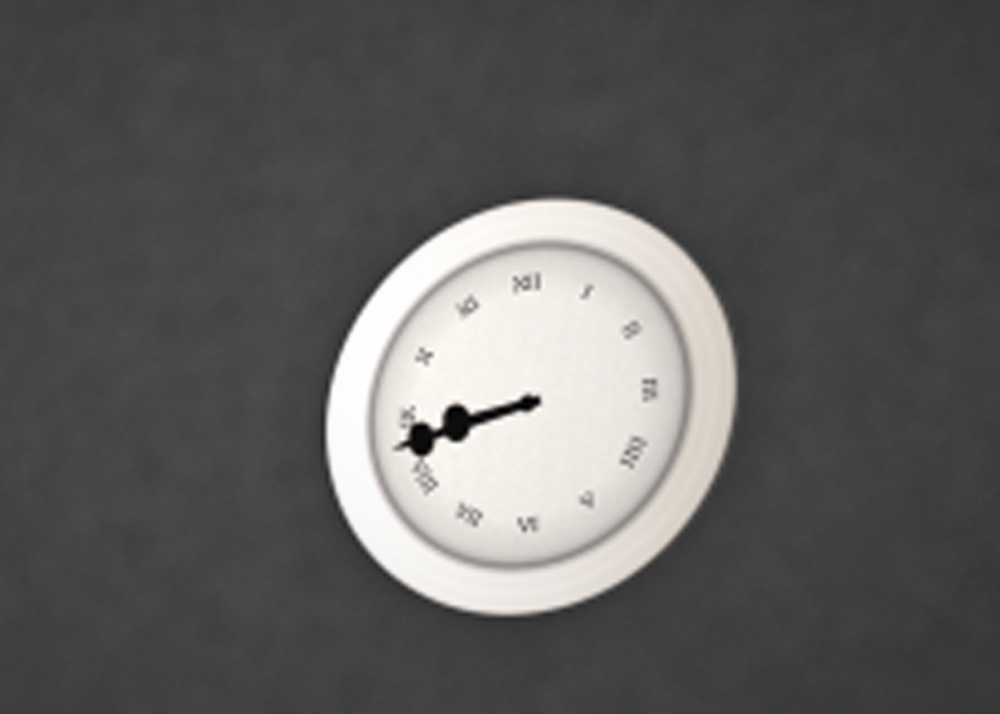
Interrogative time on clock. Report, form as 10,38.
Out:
8,43
